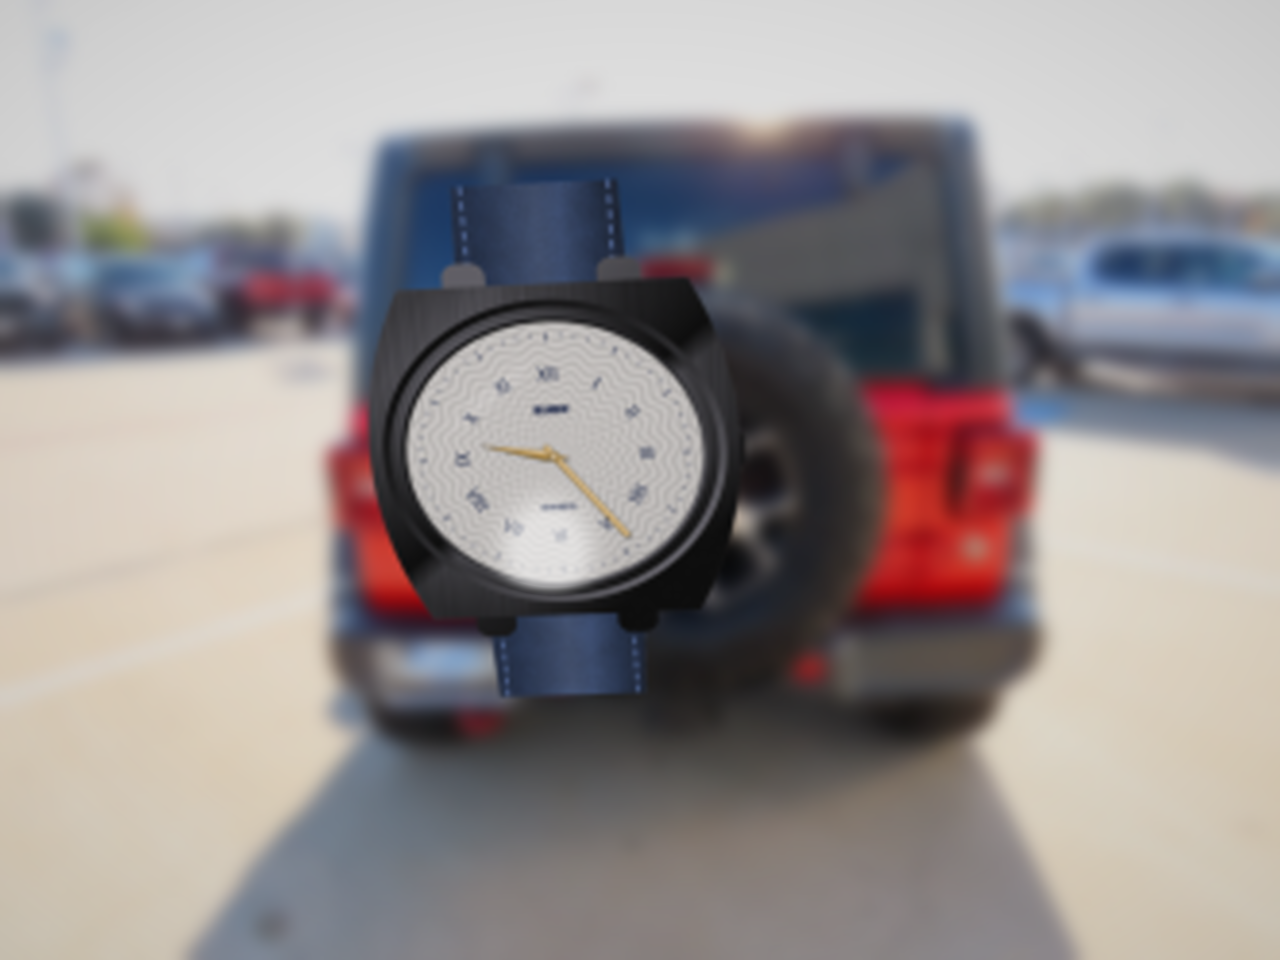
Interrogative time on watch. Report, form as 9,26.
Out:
9,24
